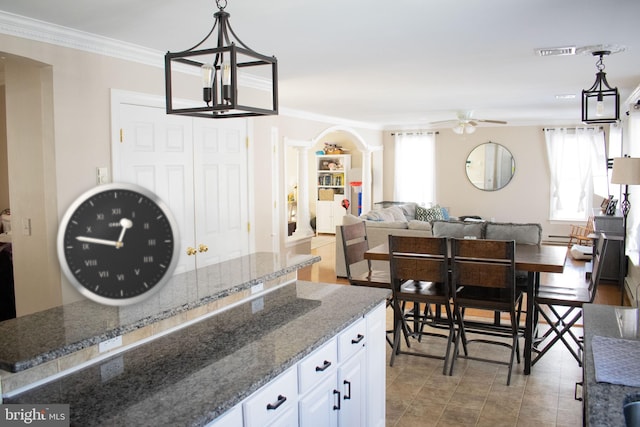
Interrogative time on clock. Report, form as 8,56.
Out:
12,47
